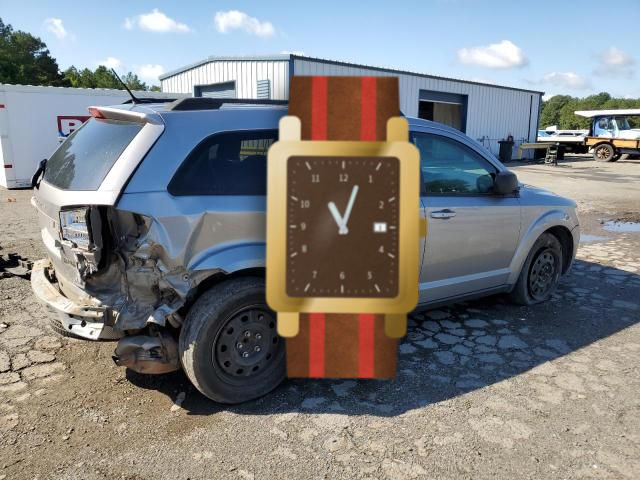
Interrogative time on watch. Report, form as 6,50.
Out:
11,03
